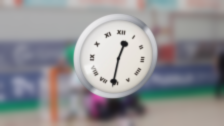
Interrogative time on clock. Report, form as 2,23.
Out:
12,31
